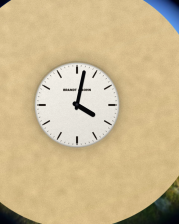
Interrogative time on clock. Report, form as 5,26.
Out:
4,02
